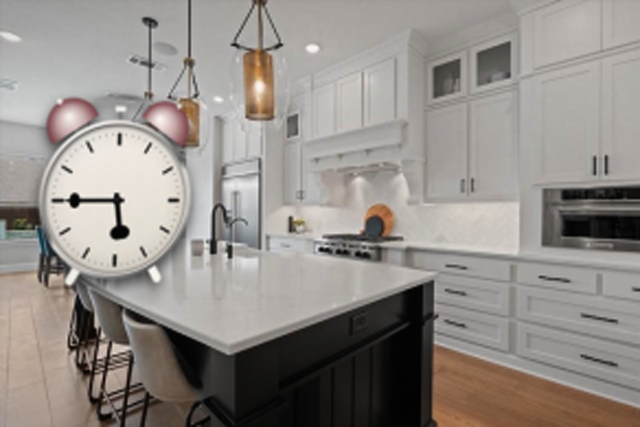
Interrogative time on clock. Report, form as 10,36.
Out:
5,45
